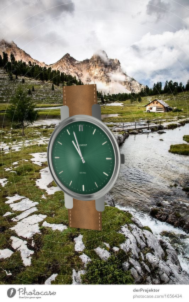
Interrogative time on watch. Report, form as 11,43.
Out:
10,57
